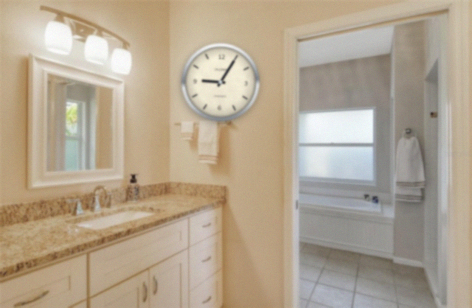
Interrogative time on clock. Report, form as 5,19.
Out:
9,05
